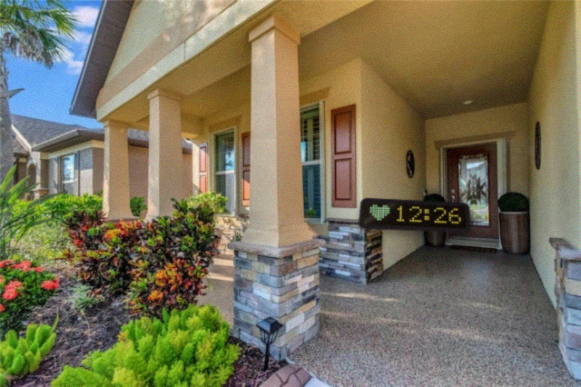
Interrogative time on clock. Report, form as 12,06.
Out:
12,26
